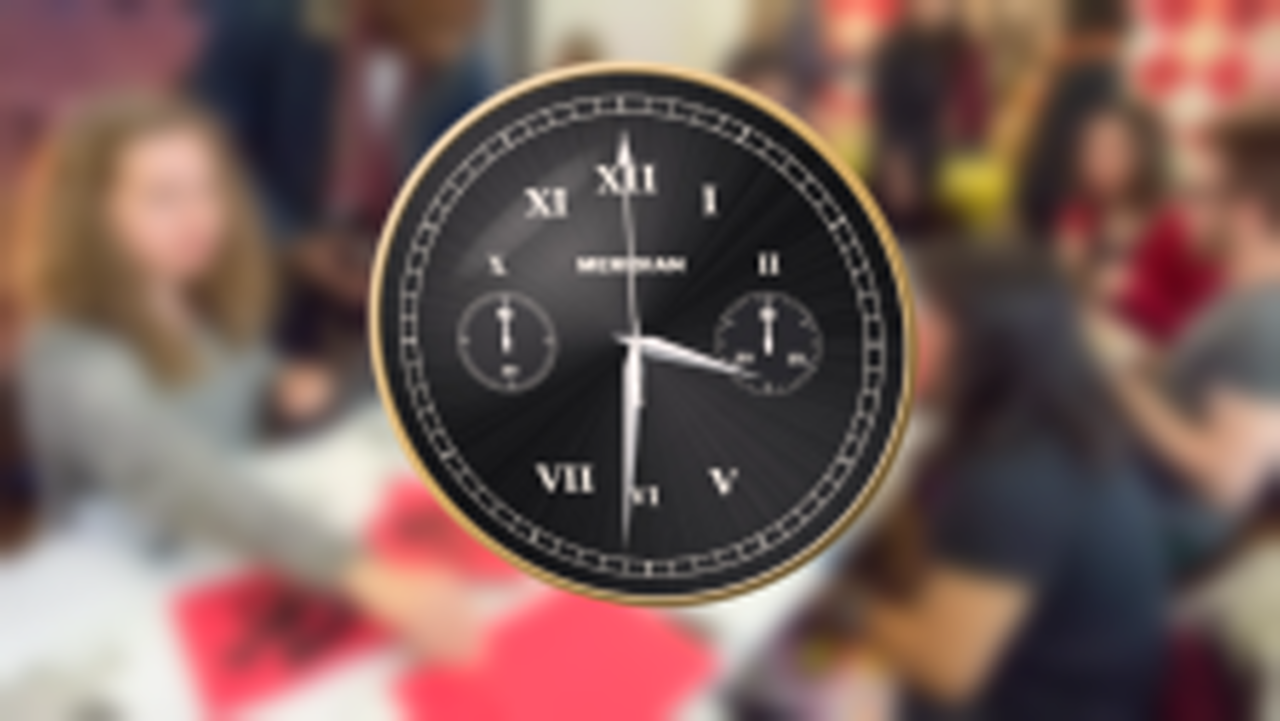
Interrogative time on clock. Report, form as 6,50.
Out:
3,31
